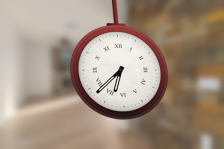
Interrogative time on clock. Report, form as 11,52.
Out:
6,38
